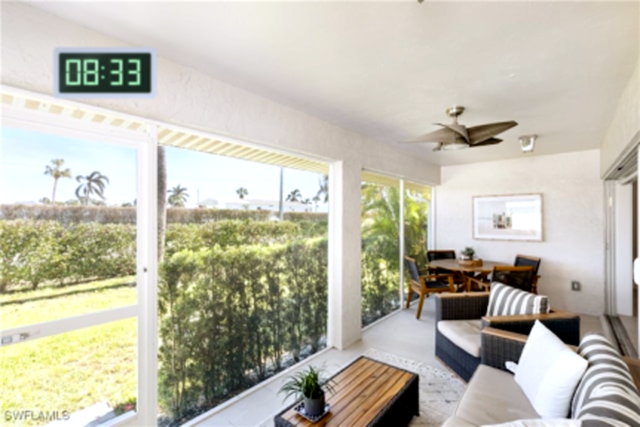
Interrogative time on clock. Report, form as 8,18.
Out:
8,33
